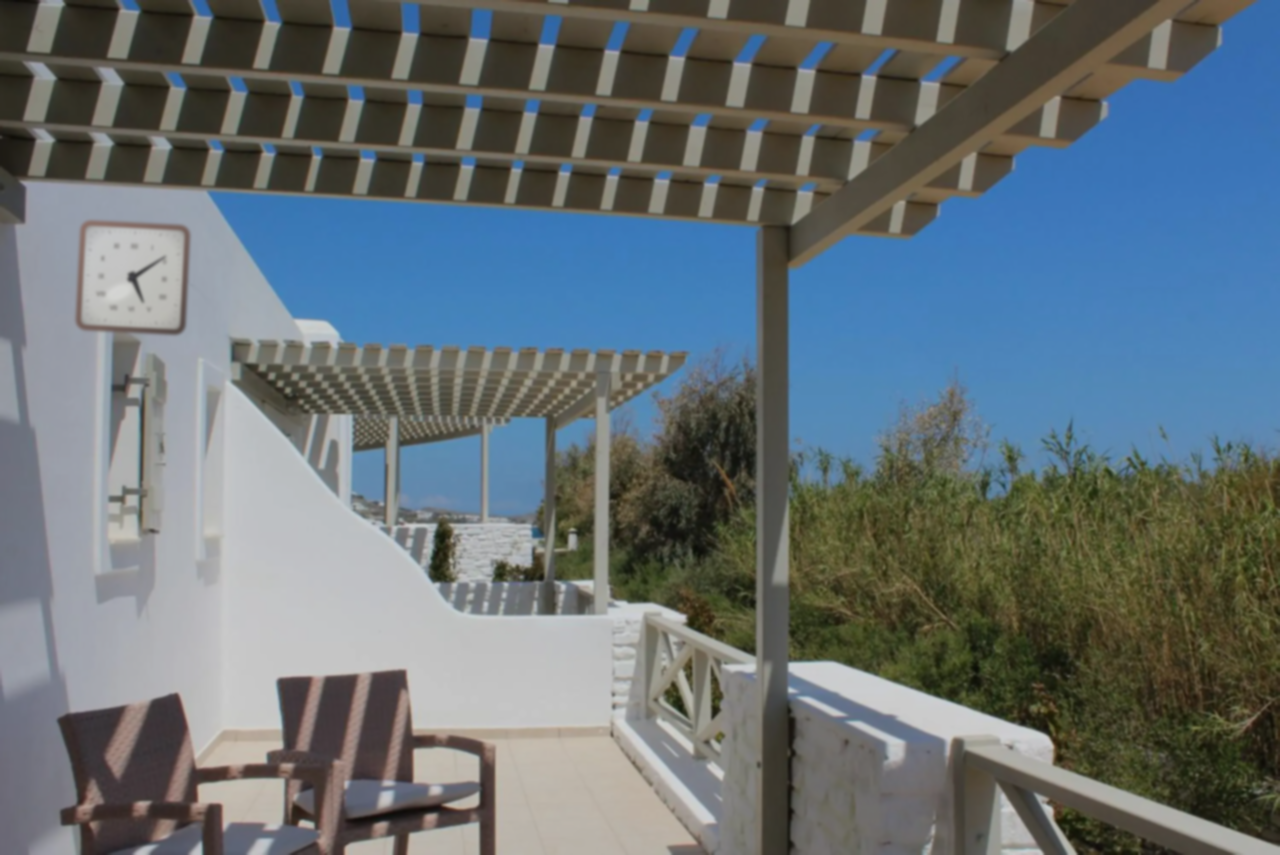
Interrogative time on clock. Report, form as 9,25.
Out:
5,09
